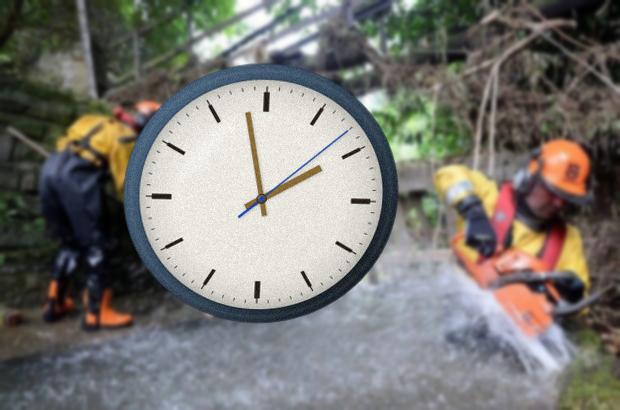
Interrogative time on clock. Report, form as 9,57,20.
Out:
1,58,08
